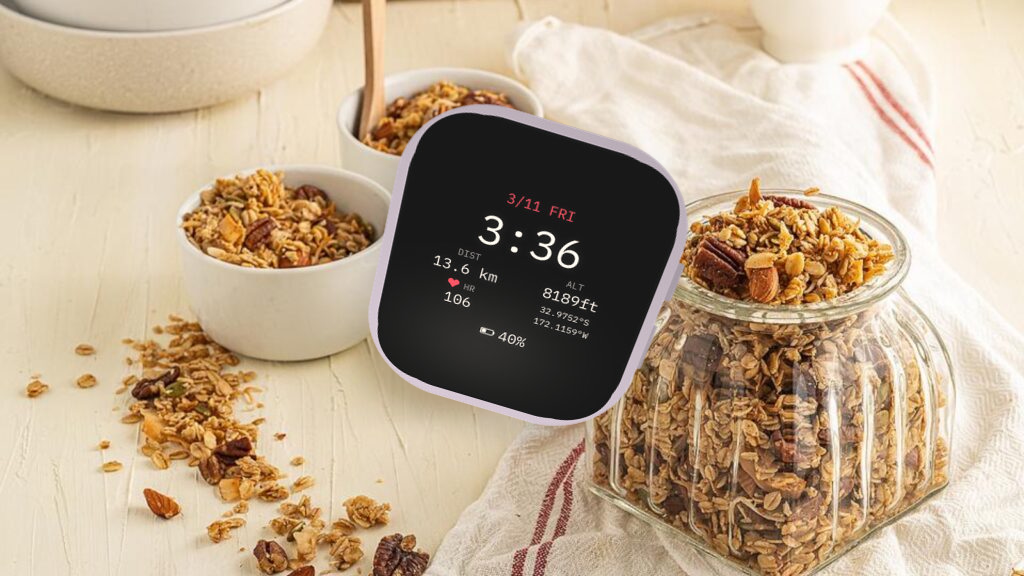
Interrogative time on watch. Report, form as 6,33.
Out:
3,36
